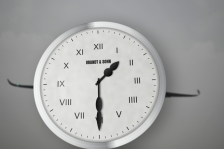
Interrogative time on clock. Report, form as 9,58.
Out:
1,30
